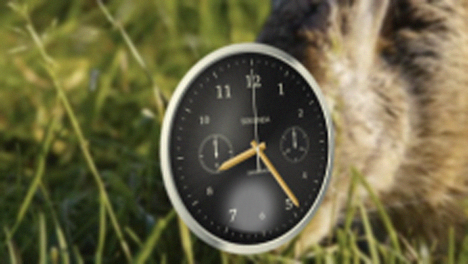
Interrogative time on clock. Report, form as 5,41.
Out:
8,24
